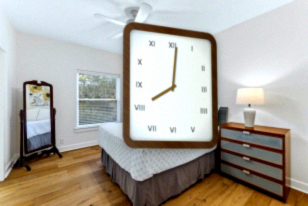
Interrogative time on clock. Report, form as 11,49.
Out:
8,01
